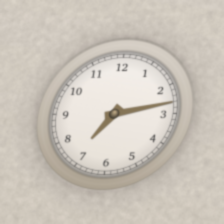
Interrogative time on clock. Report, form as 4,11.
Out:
7,13
